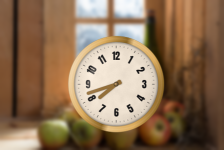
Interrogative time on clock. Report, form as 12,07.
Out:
7,42
